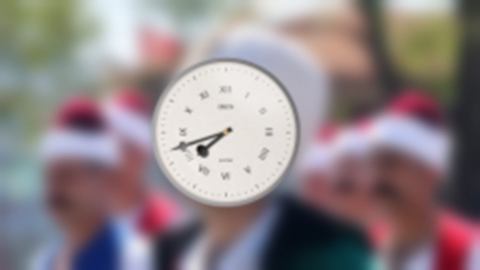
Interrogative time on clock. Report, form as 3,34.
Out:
7,42
